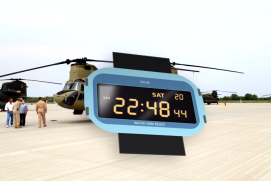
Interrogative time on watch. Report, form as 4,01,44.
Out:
22,48,44
